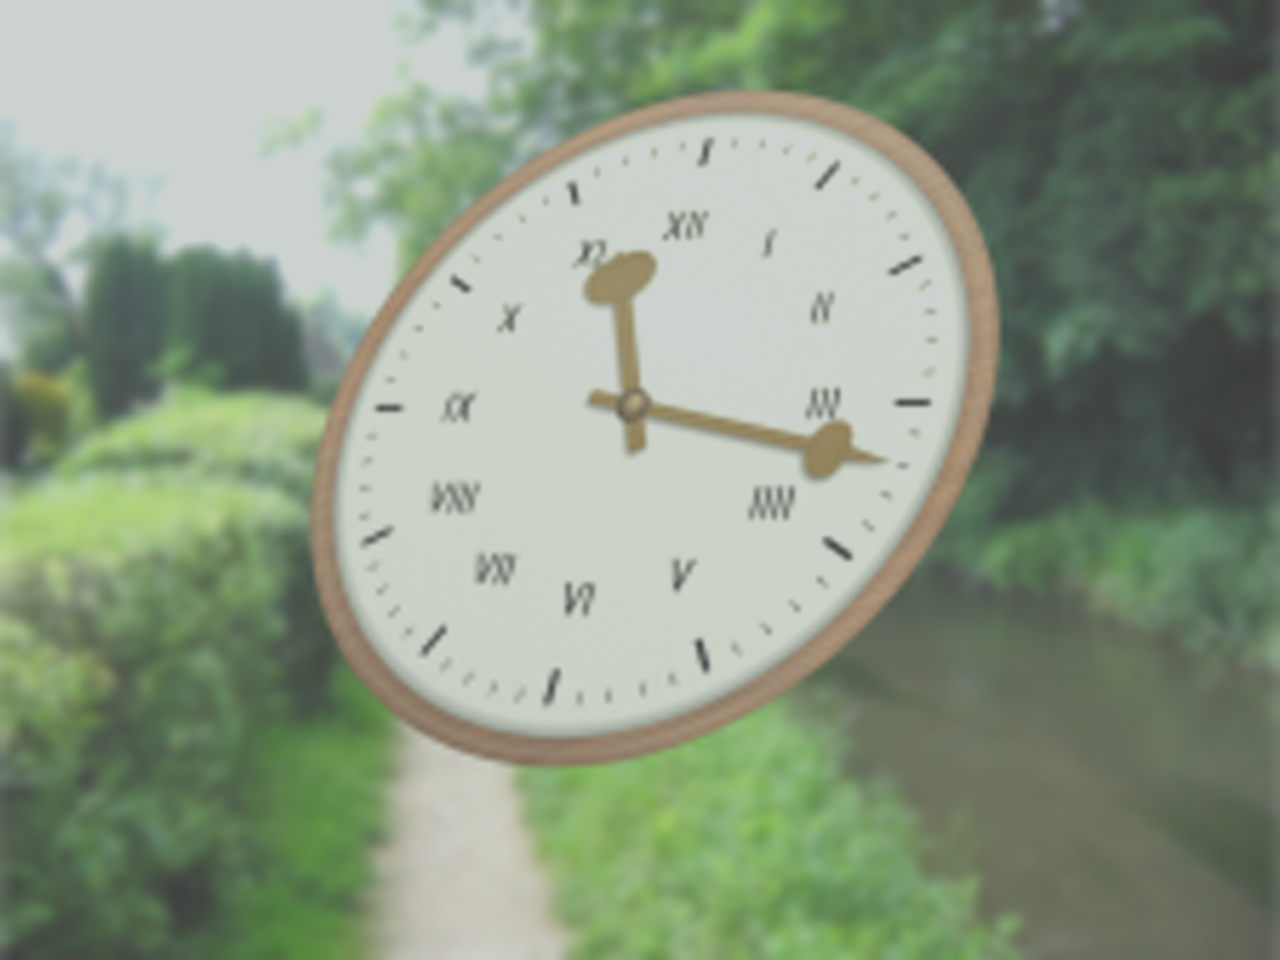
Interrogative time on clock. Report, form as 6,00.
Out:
11,17
